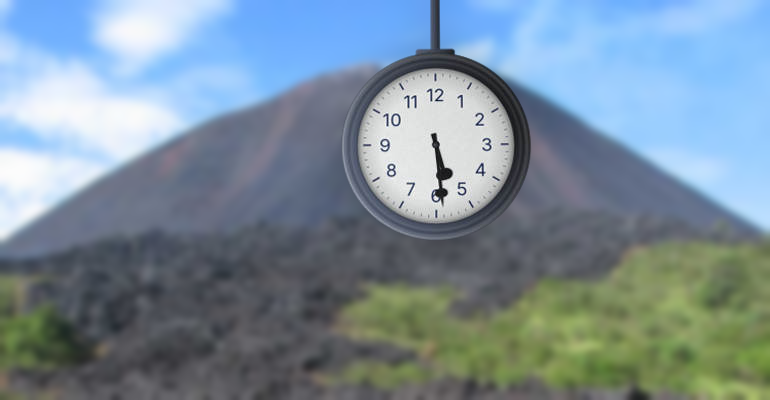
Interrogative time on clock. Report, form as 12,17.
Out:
5,29
